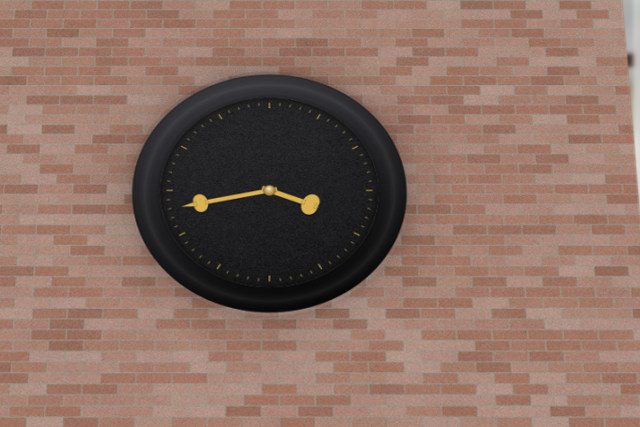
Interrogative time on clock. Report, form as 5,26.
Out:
3,43
